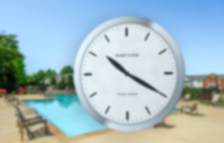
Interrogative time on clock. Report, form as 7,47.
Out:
10,20
